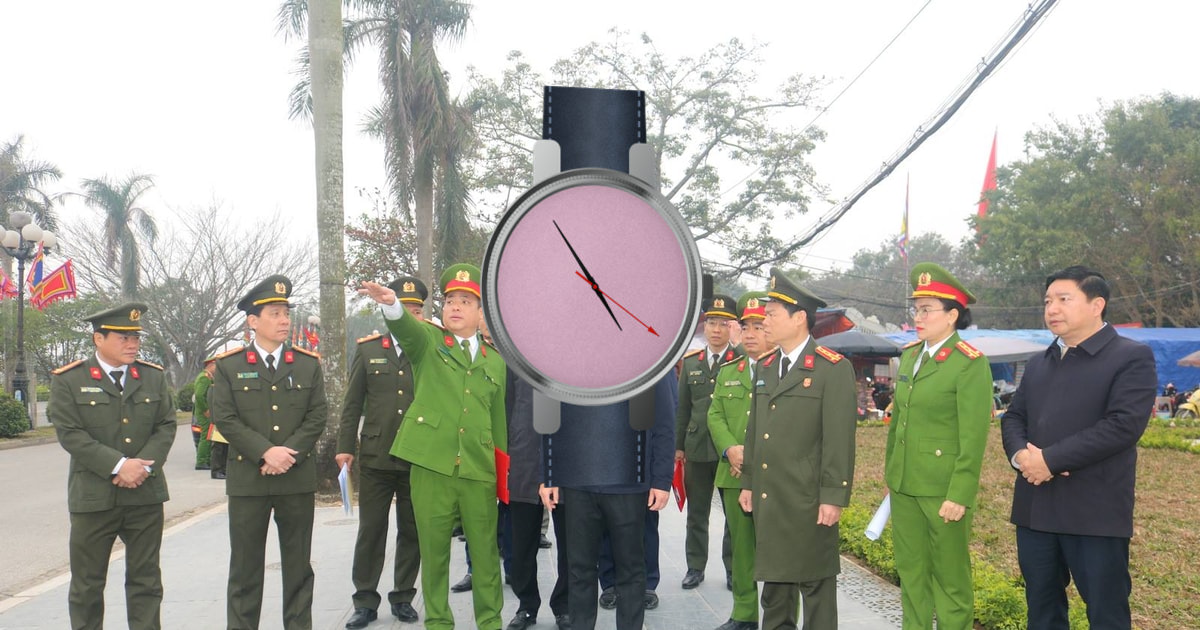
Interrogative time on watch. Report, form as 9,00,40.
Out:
4,54,21
